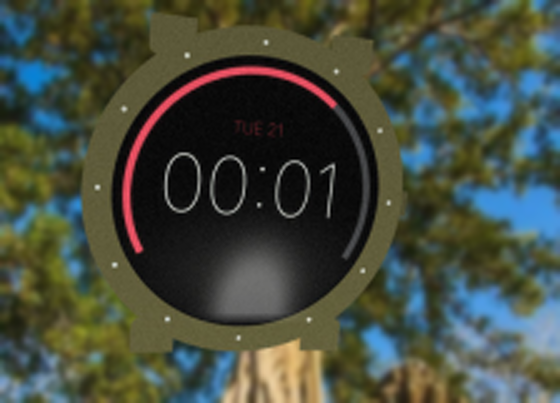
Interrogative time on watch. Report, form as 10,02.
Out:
0,01
